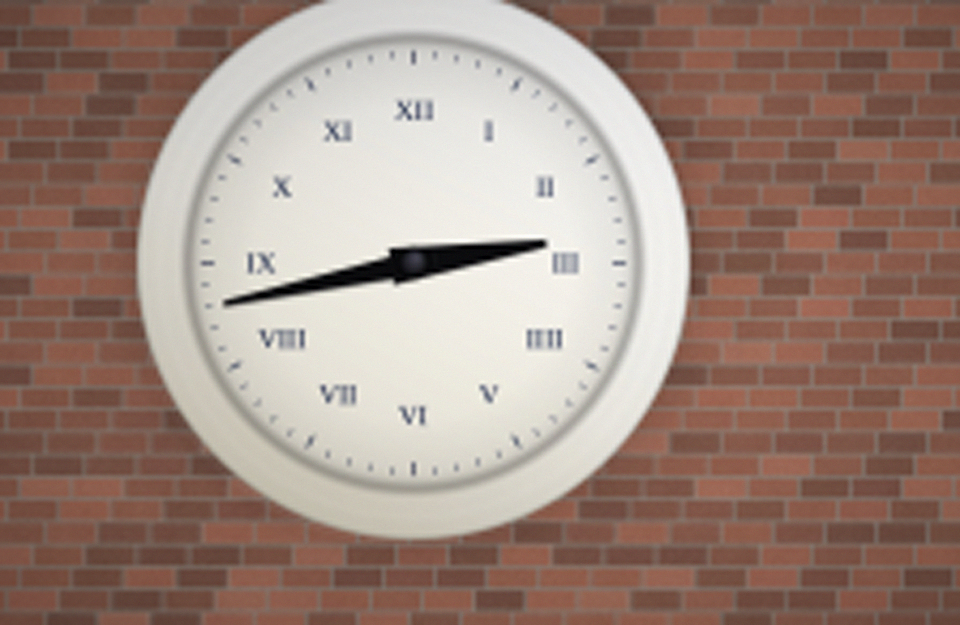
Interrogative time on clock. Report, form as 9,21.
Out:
2,43
